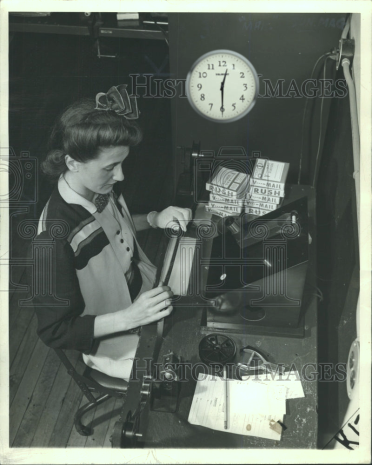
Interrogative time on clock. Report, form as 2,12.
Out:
12,30
